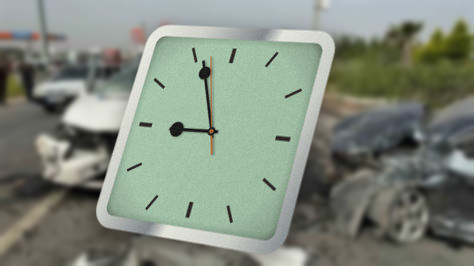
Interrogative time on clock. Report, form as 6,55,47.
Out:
8,55,57
